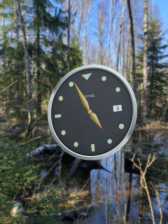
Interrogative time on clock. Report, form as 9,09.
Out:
4,56
